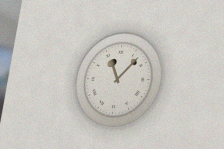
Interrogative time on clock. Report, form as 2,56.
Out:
11,07
